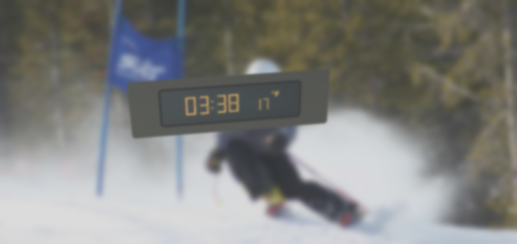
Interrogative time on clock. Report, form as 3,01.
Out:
3,38
